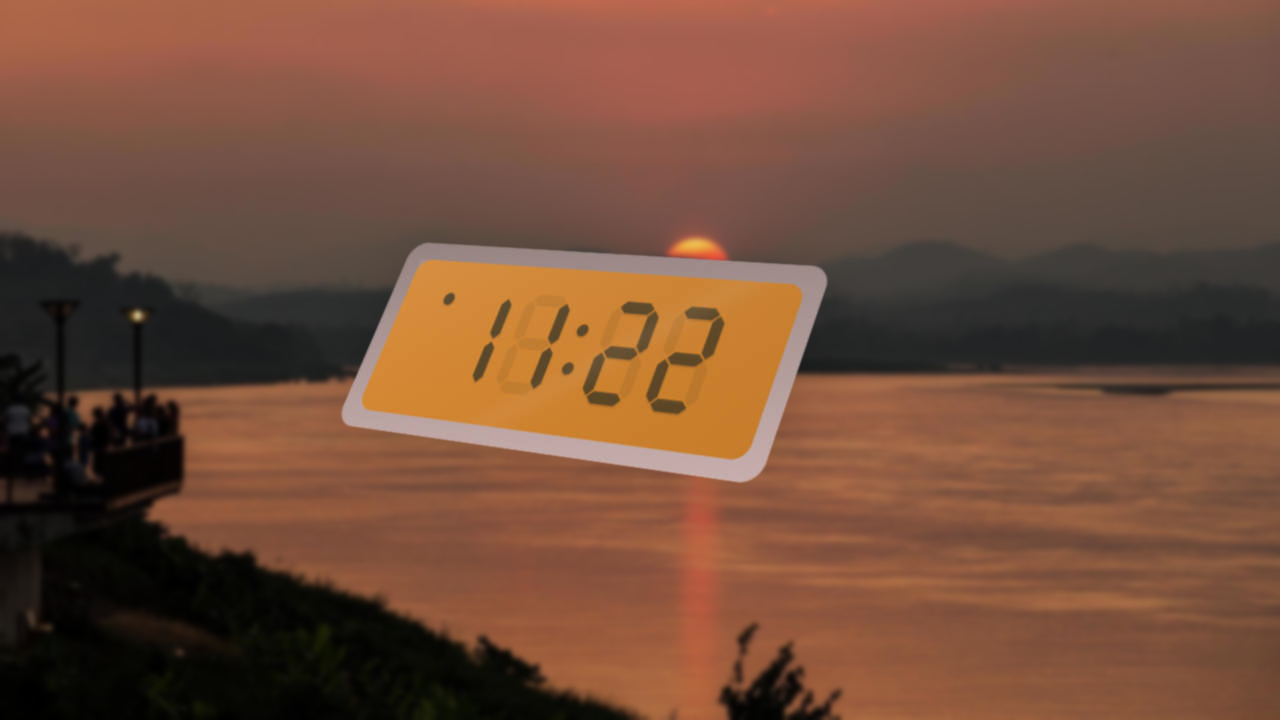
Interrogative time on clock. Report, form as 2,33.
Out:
11,22
